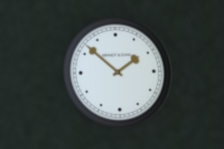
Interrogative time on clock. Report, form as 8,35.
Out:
1,52
